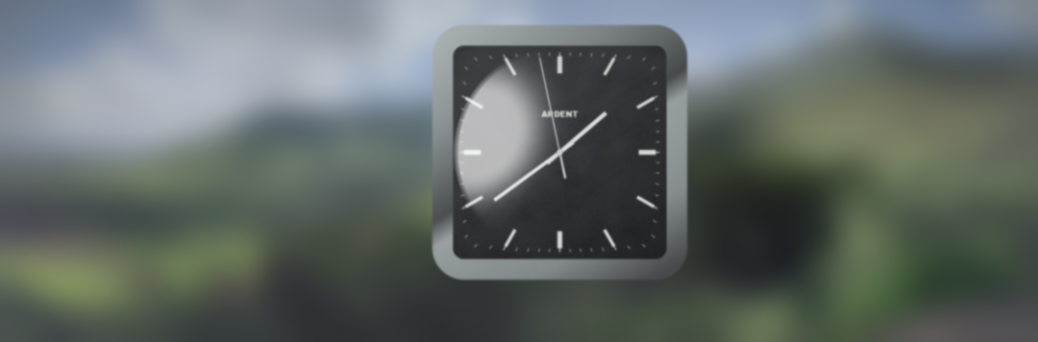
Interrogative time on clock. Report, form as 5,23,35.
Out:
1,38,58
